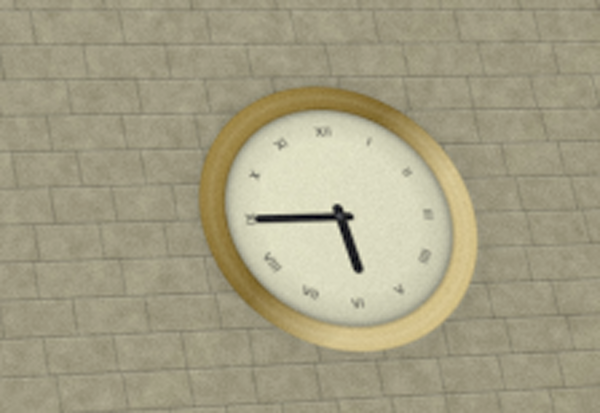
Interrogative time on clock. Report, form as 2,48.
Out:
5,45
